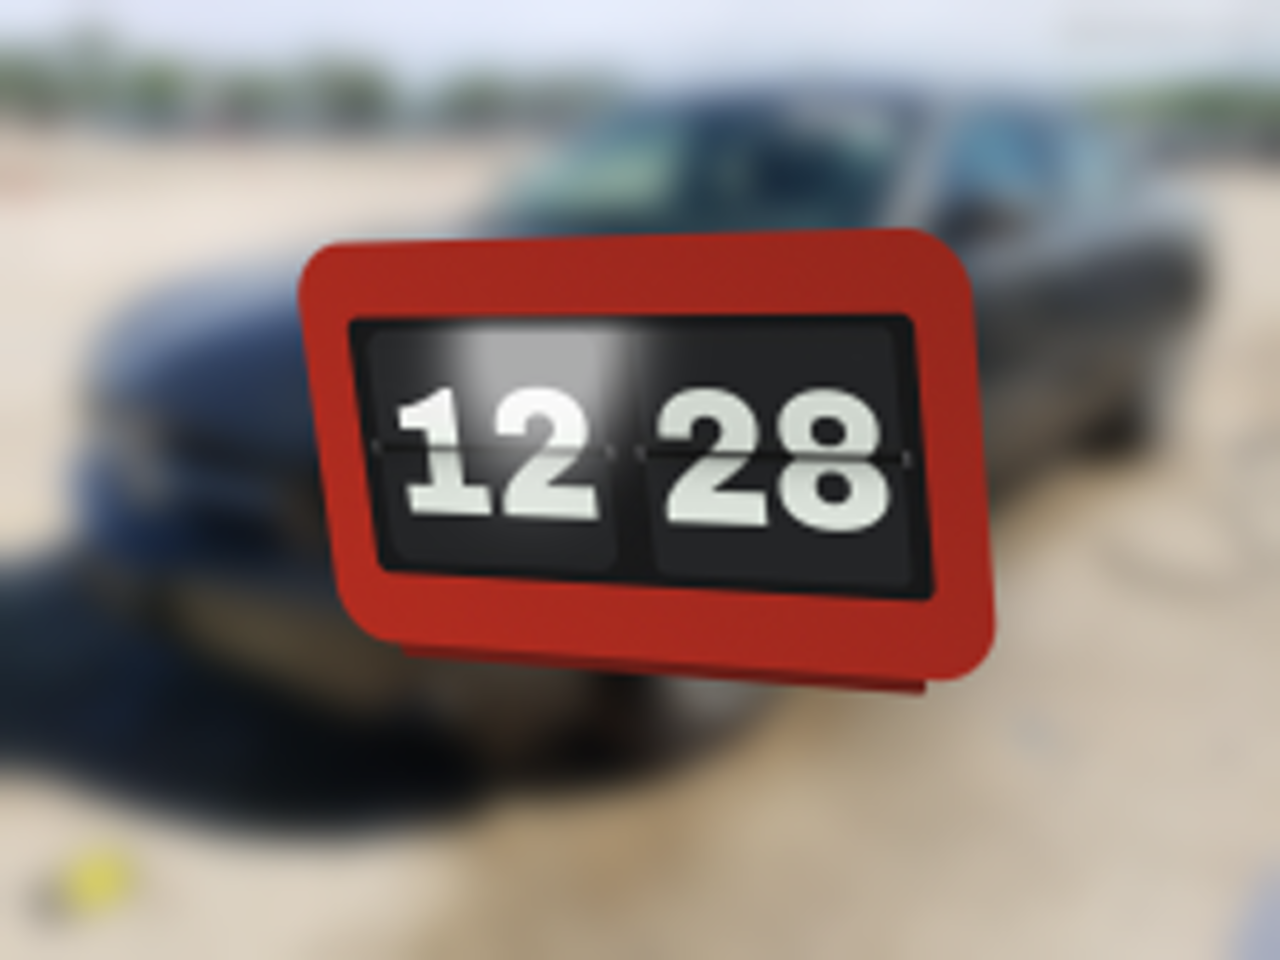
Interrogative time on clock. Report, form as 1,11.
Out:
12,28
